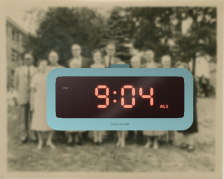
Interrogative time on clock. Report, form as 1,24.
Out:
9,04
